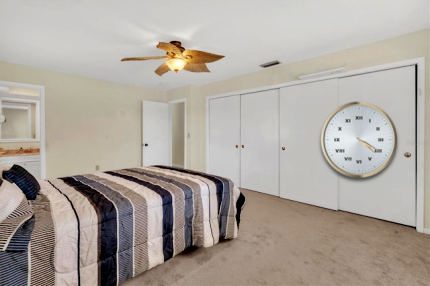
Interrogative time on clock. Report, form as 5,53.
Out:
4,20
